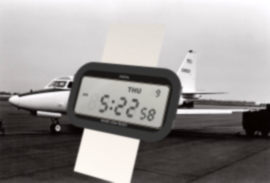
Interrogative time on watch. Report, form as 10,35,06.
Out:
5,22,58
